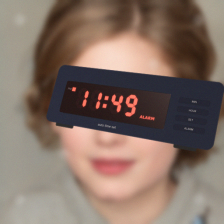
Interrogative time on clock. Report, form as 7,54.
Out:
11,49
